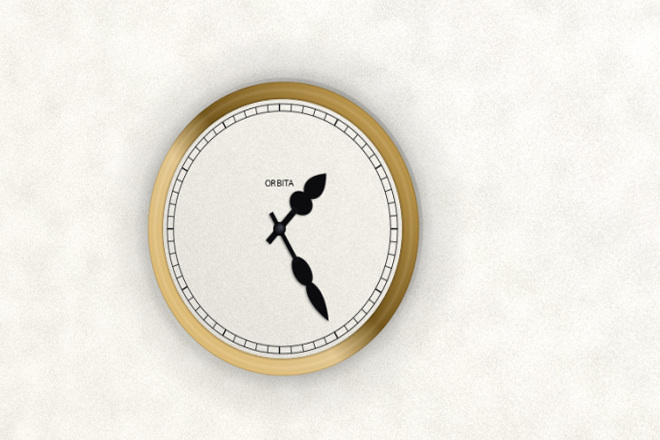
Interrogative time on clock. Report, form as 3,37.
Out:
1,25
